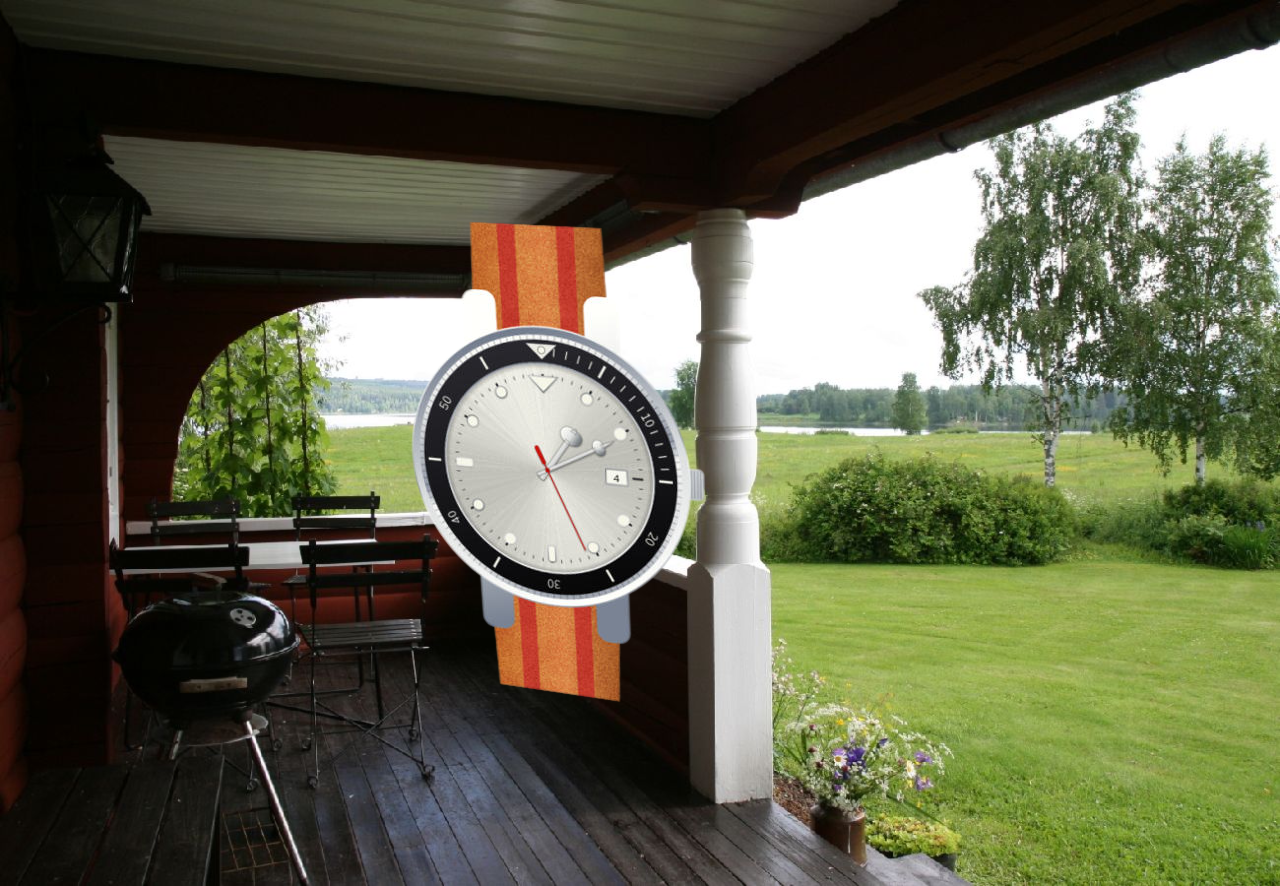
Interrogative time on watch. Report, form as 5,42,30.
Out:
1,10,26
